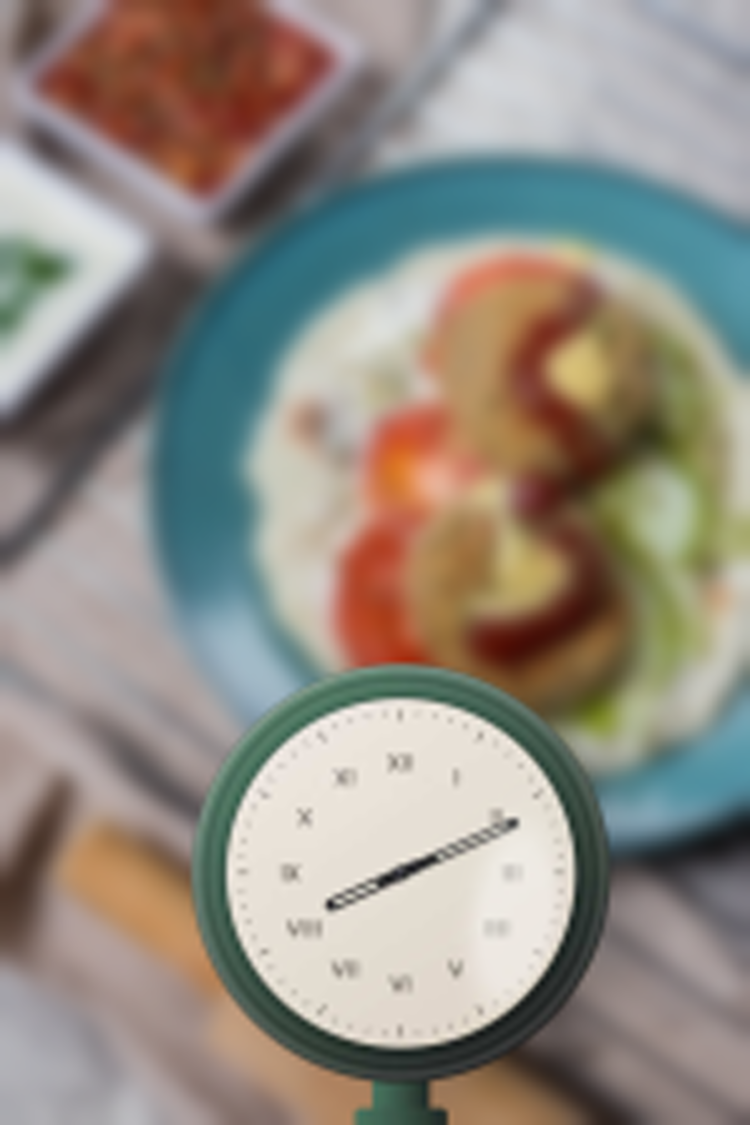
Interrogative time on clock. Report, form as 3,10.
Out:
8,11
